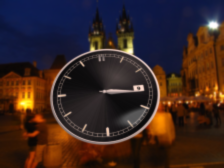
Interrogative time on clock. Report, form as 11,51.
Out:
3,16
